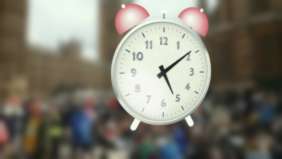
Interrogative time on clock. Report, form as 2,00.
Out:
5,09
